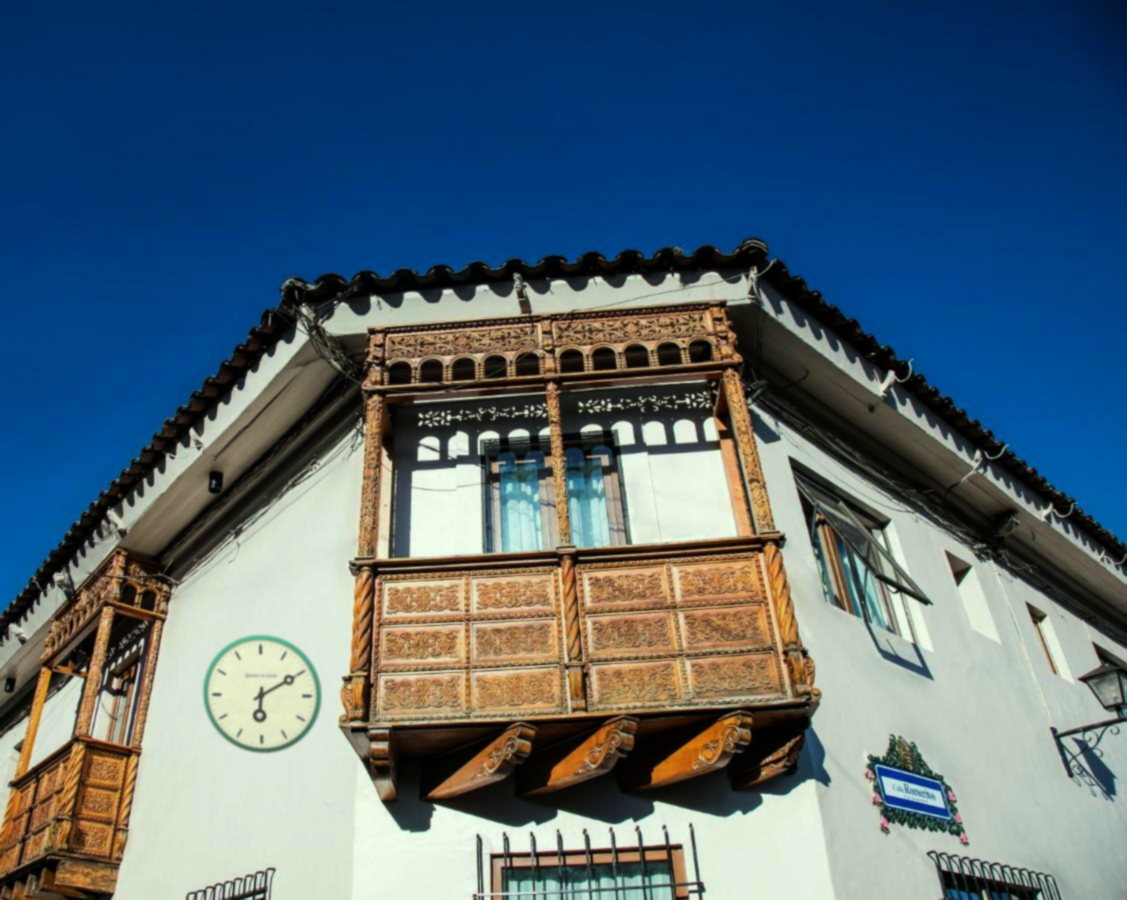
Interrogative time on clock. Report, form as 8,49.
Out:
6,10
